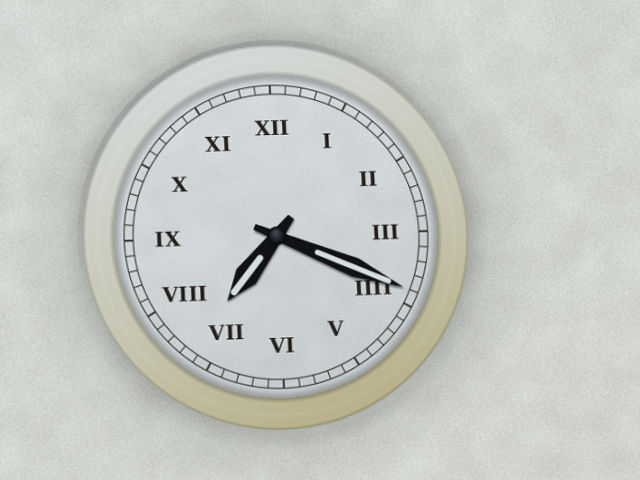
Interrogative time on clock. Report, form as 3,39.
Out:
7,19
